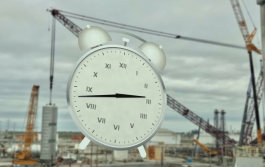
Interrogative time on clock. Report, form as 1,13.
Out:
2,43
